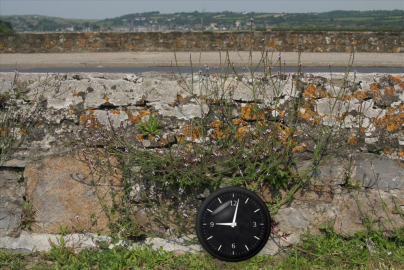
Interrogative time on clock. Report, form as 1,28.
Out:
9,02
